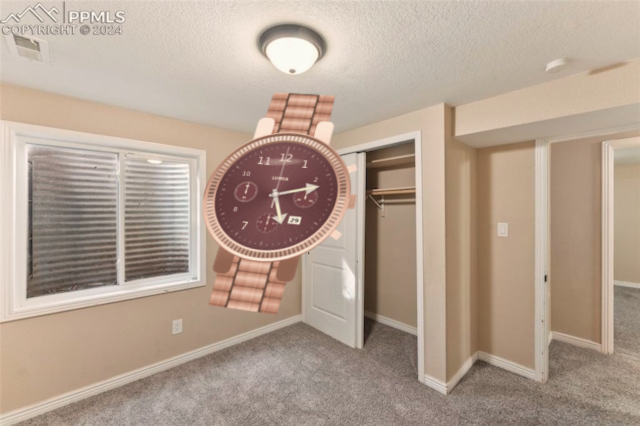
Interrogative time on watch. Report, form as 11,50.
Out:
5,12
